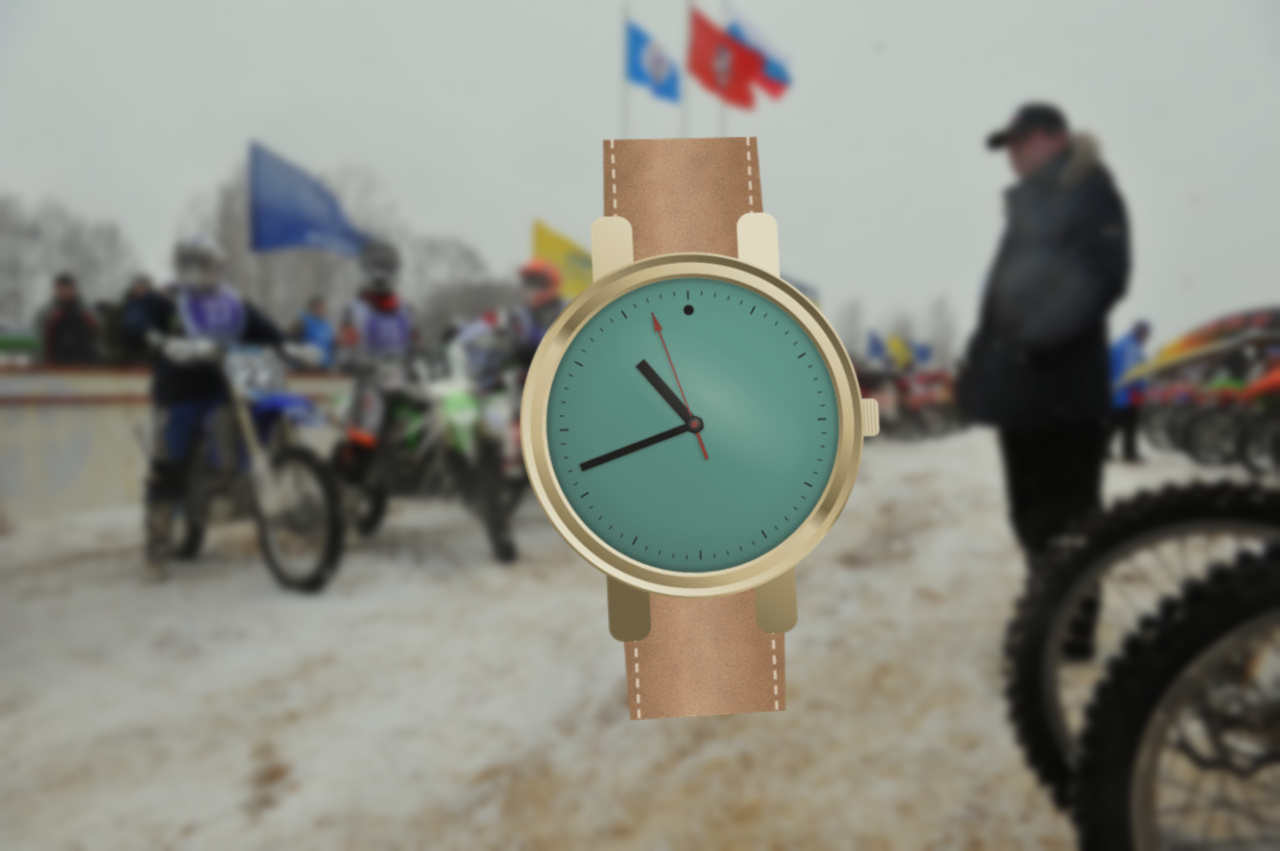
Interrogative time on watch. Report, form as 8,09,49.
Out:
10,41,57
